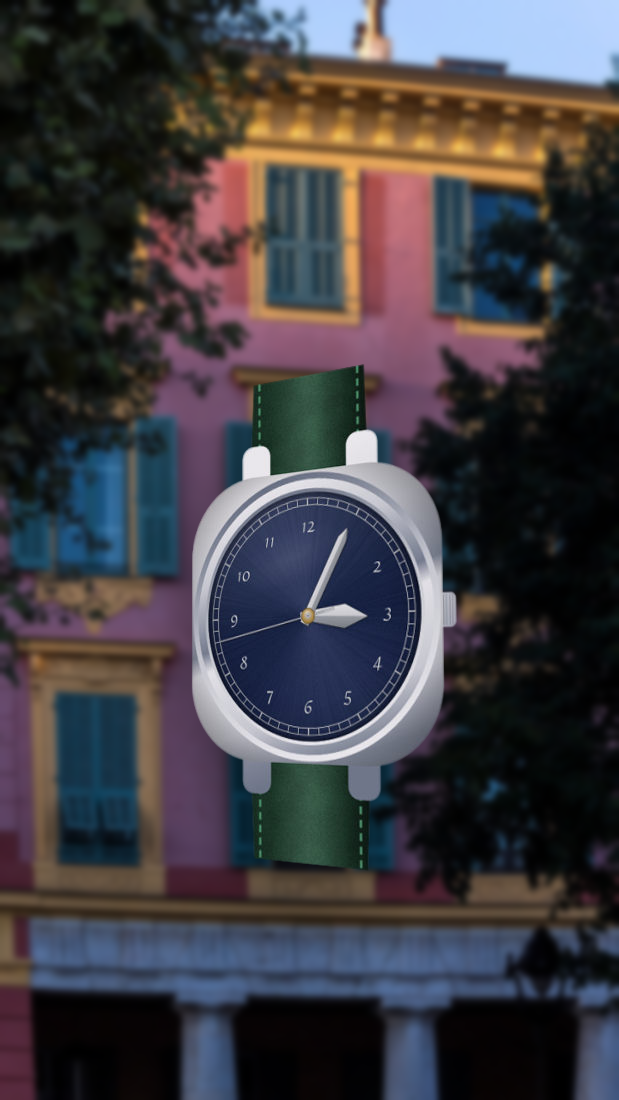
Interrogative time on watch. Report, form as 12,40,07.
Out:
3,04,43
